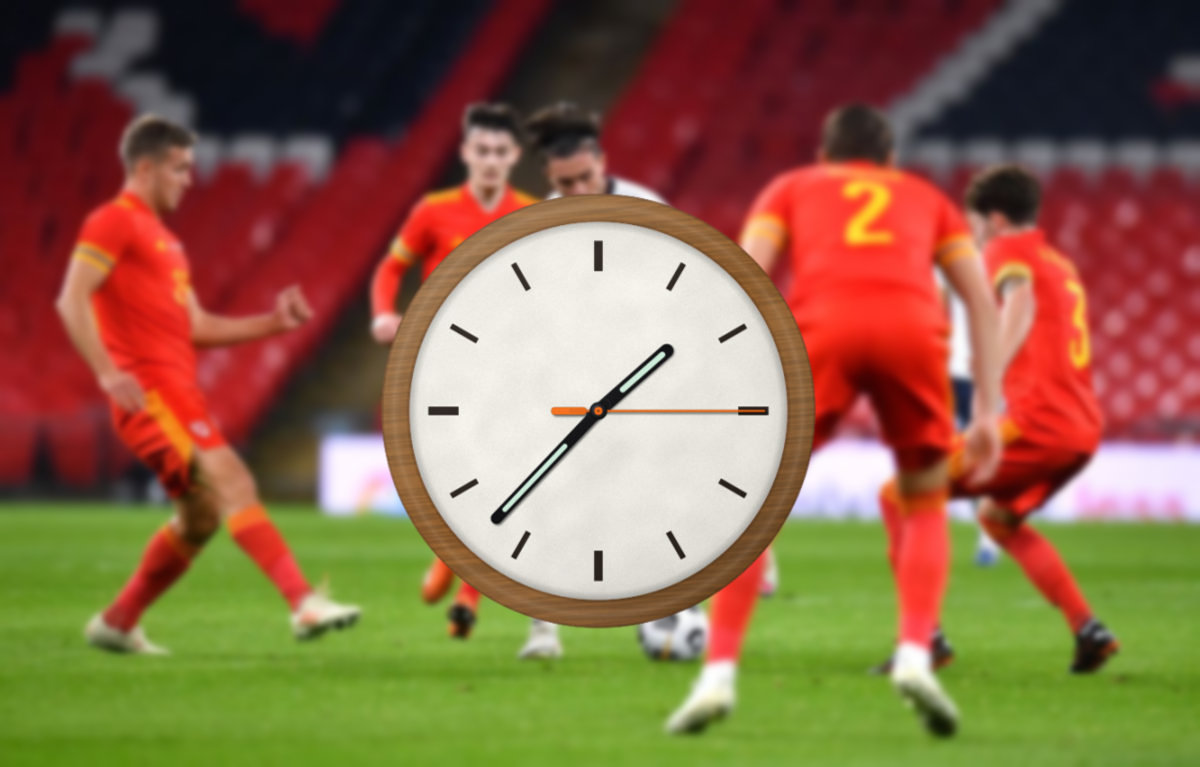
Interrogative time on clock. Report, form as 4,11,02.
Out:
1,37,15
